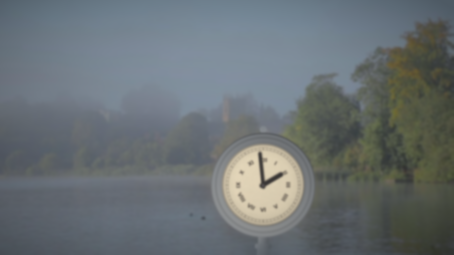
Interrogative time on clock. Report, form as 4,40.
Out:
1,59
